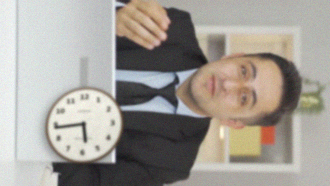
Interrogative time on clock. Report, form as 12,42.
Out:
5,44
